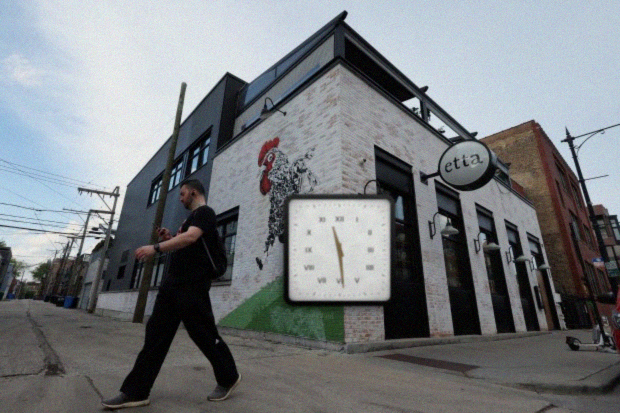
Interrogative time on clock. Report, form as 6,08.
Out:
11,29
